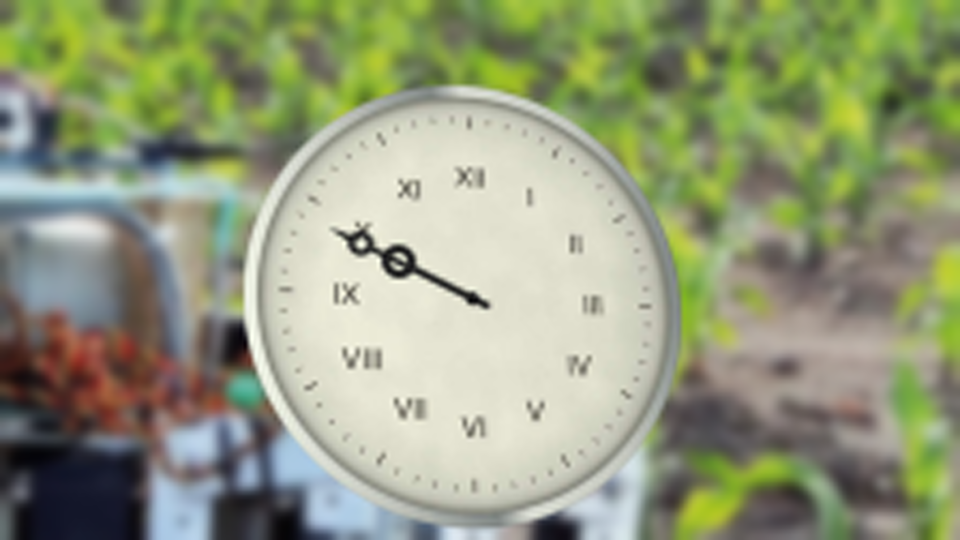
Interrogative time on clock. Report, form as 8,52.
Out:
9,49
